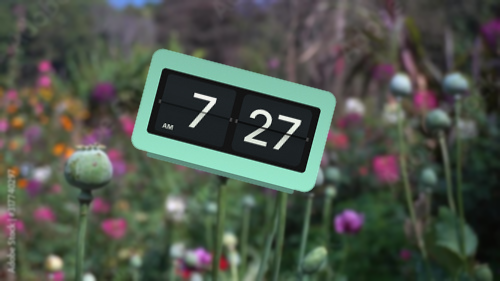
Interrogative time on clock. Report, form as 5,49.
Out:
7,27
